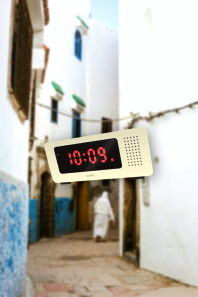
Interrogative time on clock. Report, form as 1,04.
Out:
10,09
